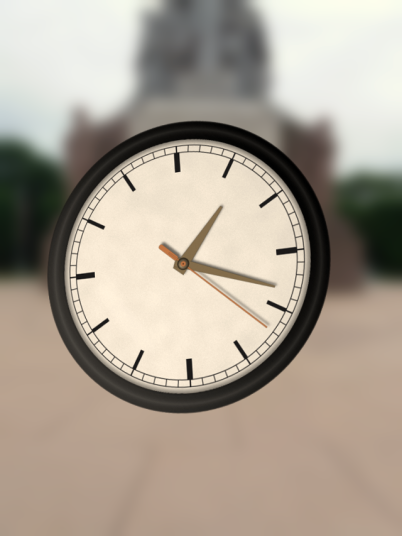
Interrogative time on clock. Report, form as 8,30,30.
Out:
1,18,22
